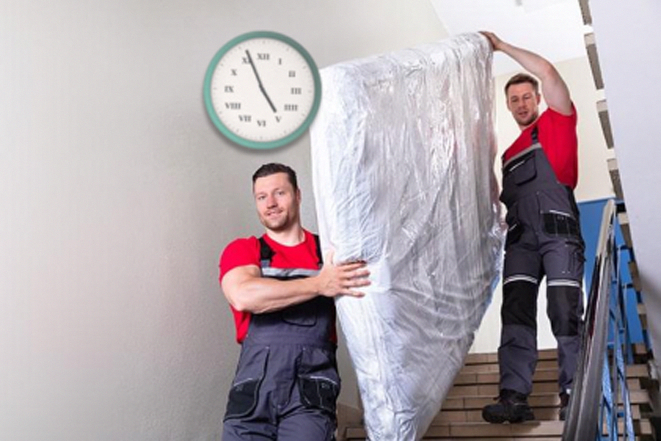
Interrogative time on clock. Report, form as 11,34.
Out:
4,56
